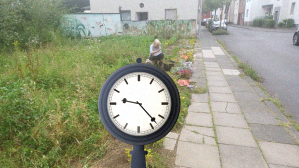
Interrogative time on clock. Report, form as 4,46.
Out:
9,23
